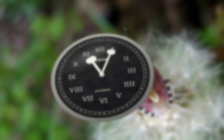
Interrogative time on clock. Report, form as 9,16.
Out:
11,04
